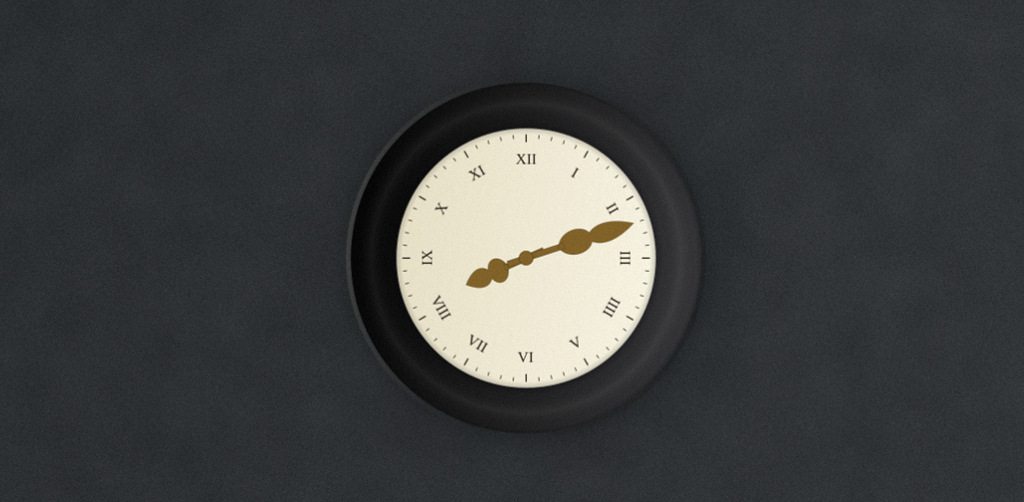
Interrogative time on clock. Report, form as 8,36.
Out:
8,12
